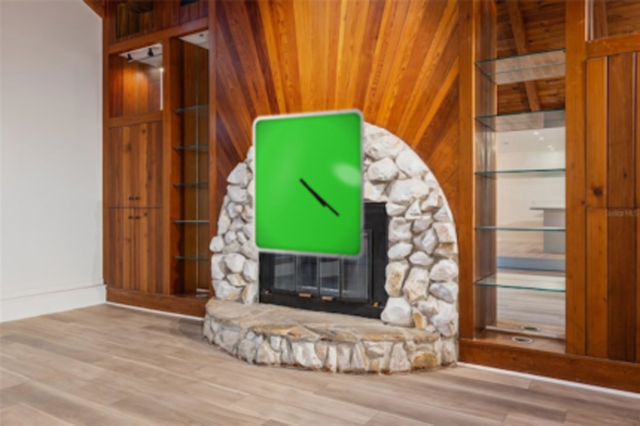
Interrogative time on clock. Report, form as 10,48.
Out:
4,21
